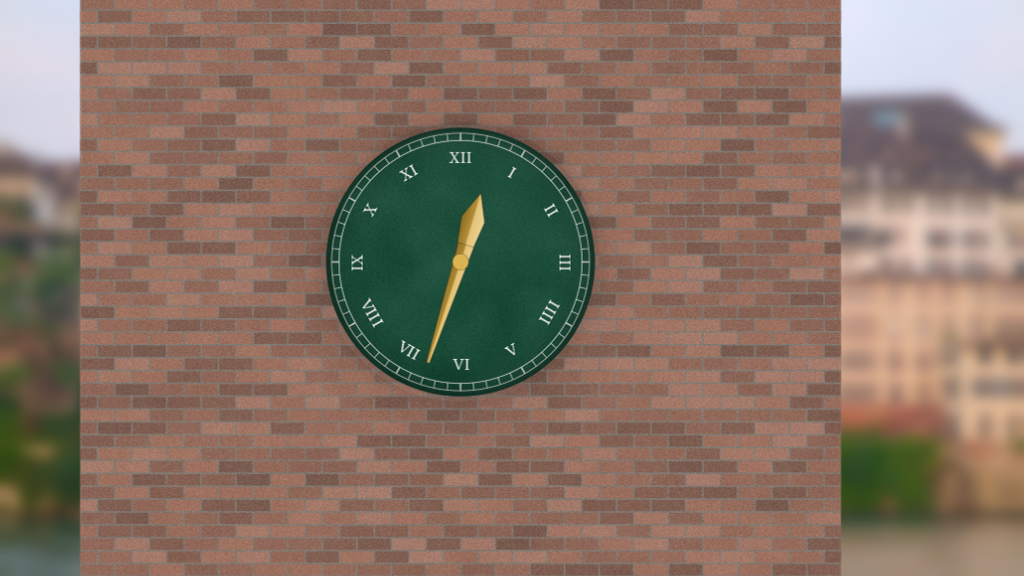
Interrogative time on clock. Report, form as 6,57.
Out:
12,33
